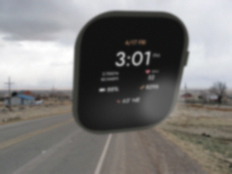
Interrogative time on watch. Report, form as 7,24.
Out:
3,01
